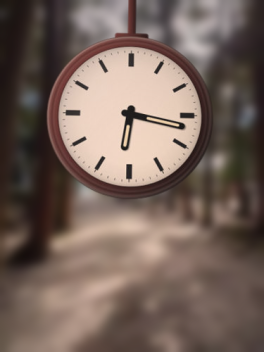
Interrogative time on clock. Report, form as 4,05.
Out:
6,17
